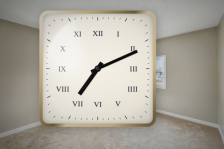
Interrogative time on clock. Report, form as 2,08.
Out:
7,11
